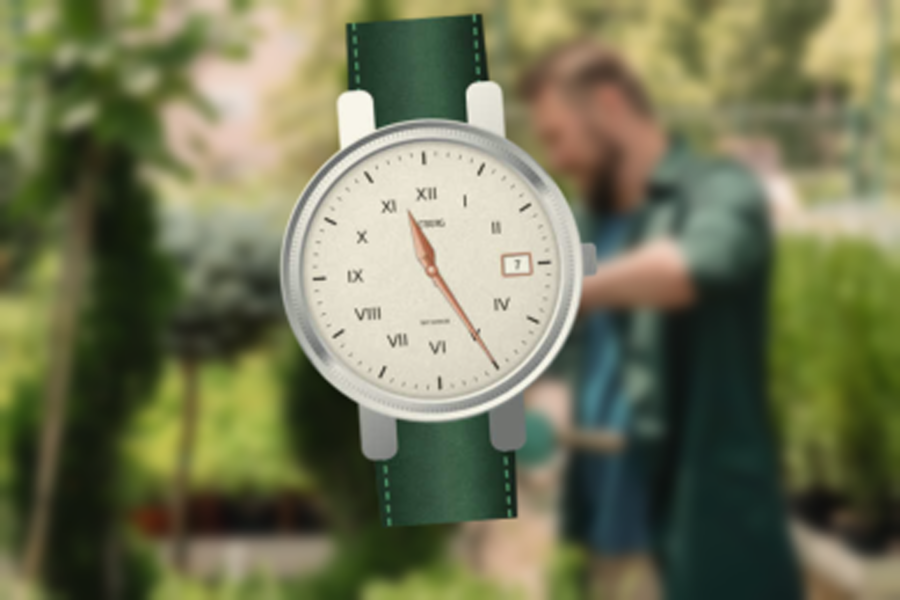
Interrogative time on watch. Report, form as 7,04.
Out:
11,25
